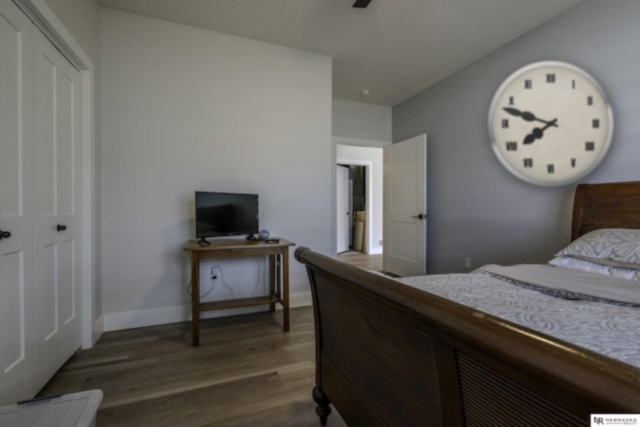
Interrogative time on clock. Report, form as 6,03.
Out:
7,48
